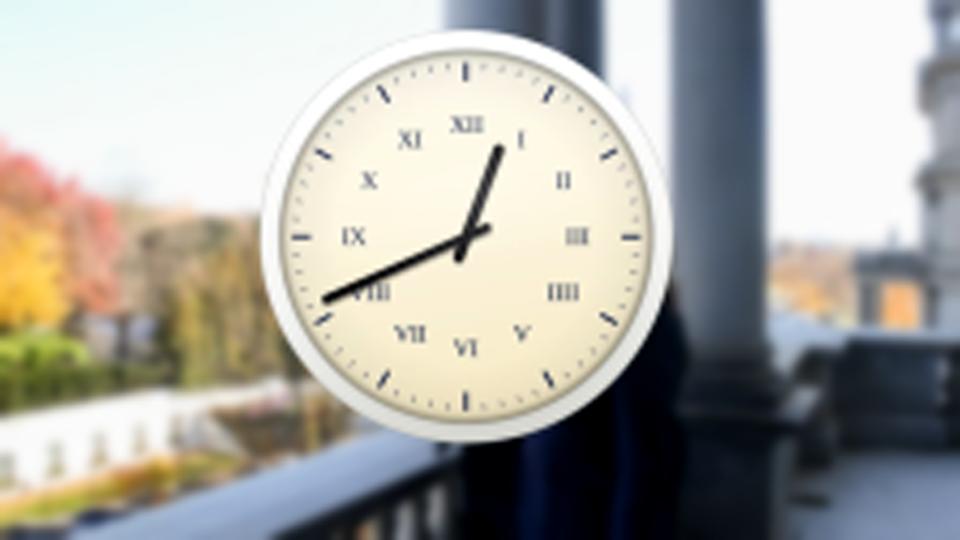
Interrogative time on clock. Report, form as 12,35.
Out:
12,41
